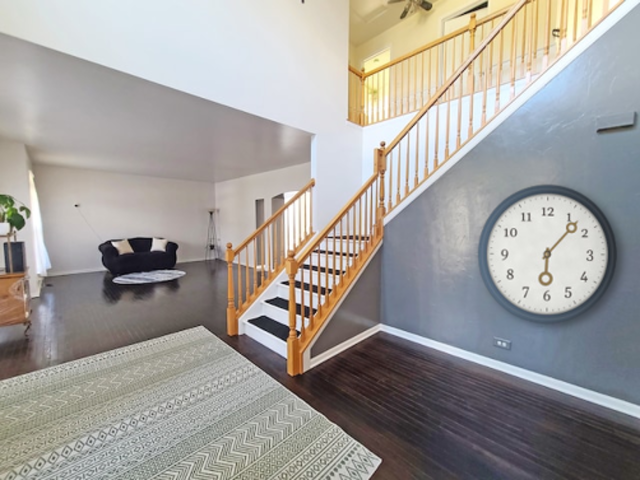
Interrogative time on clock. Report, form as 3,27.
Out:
6,07
